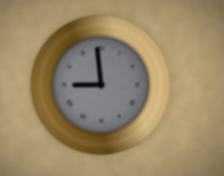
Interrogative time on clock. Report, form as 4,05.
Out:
8,59
